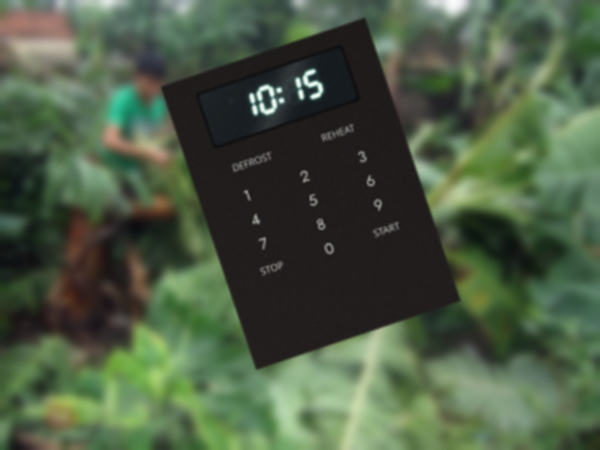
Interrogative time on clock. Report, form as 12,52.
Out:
10,15
